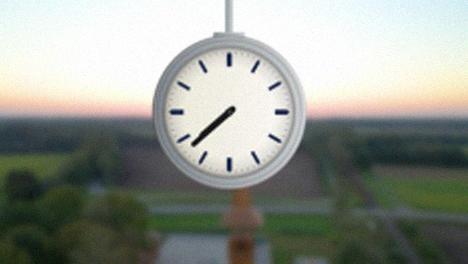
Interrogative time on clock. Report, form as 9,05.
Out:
7,38
